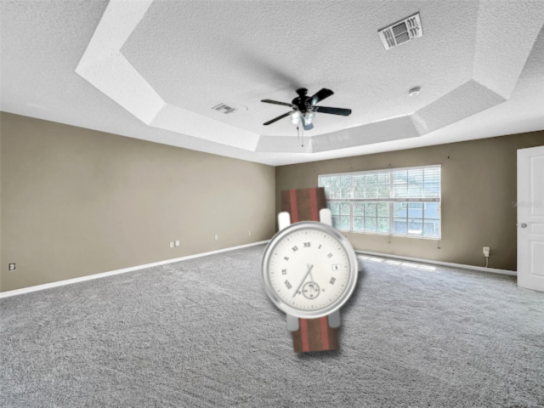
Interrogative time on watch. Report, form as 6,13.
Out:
5,36
